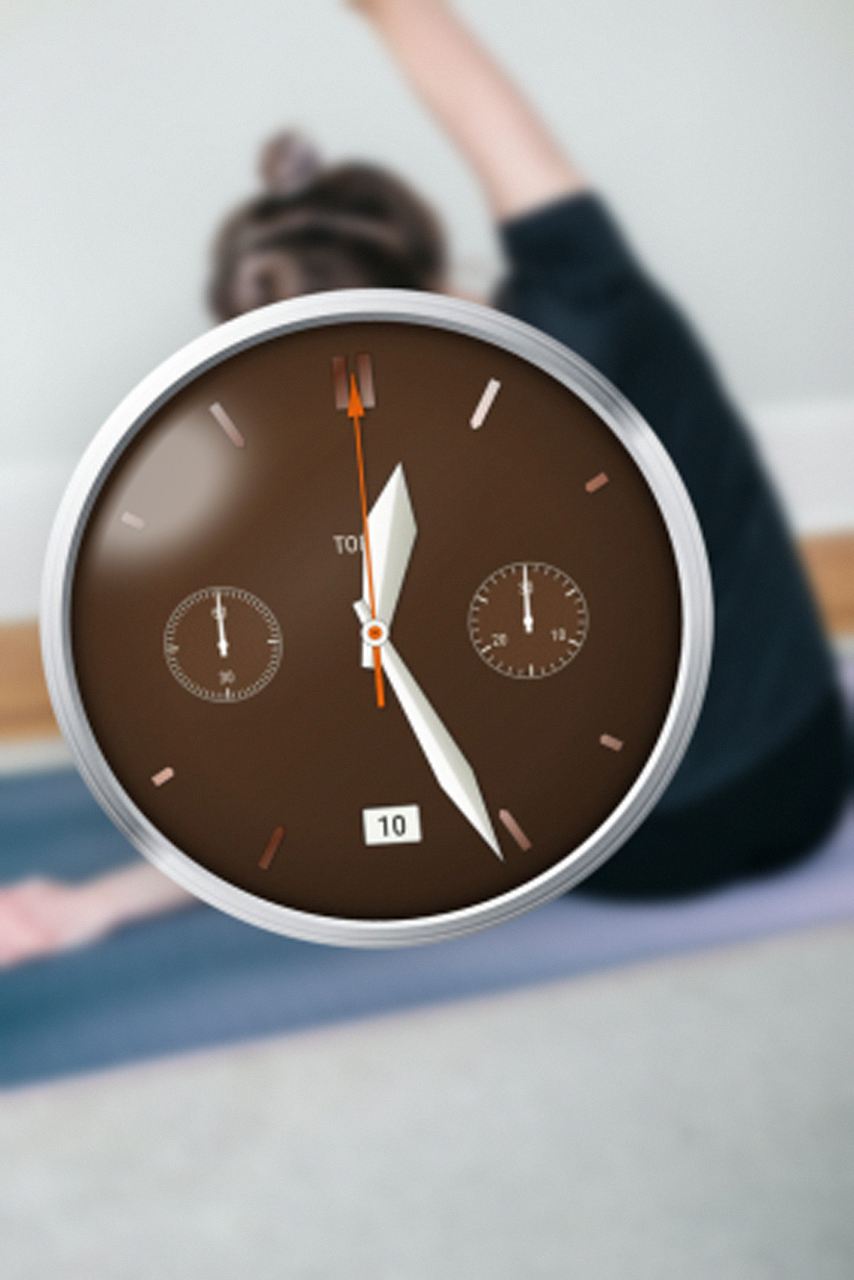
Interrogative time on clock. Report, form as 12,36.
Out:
12,26
